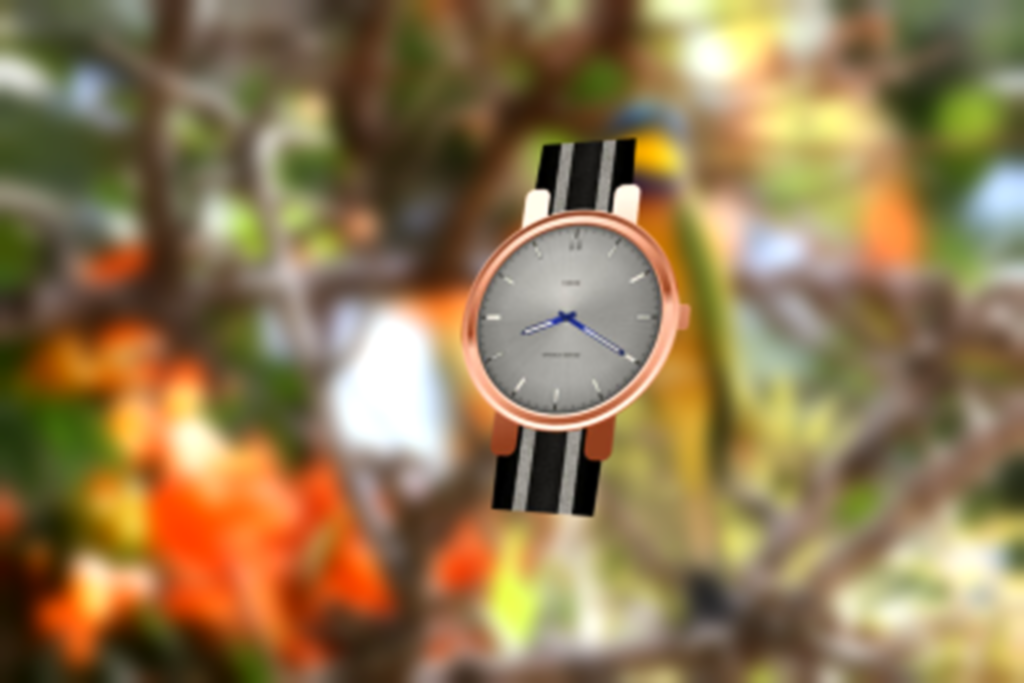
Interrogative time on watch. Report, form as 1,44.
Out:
8,20
